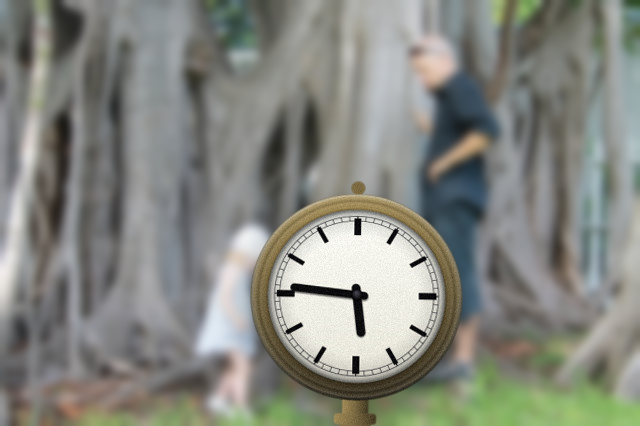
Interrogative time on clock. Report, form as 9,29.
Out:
5,46
